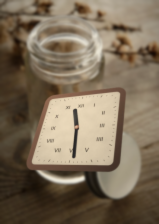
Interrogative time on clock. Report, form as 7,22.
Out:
11,29
